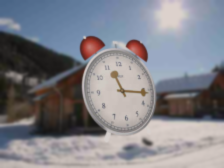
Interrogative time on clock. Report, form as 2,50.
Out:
11,16
